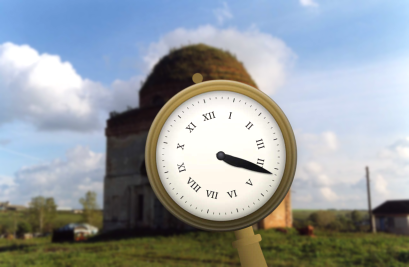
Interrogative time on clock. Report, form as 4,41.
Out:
4,21
